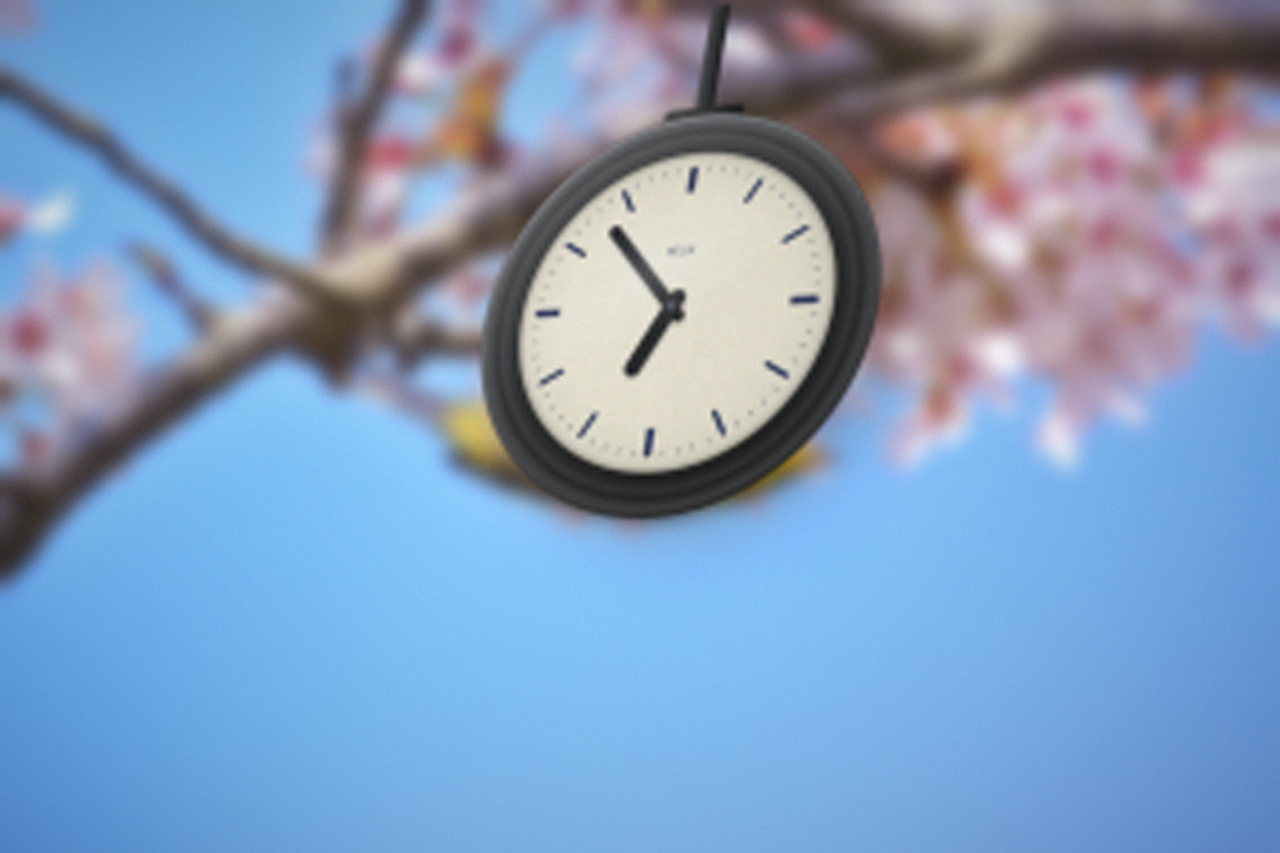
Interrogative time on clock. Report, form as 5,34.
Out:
6,53
